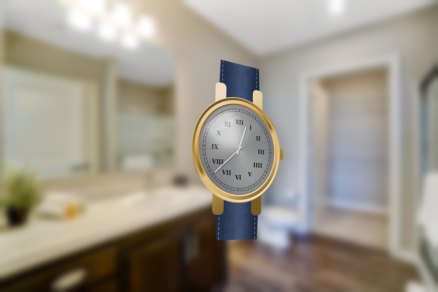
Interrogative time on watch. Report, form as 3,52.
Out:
12,38
